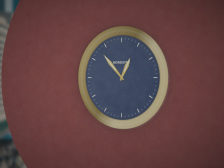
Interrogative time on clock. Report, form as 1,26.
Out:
12,53
